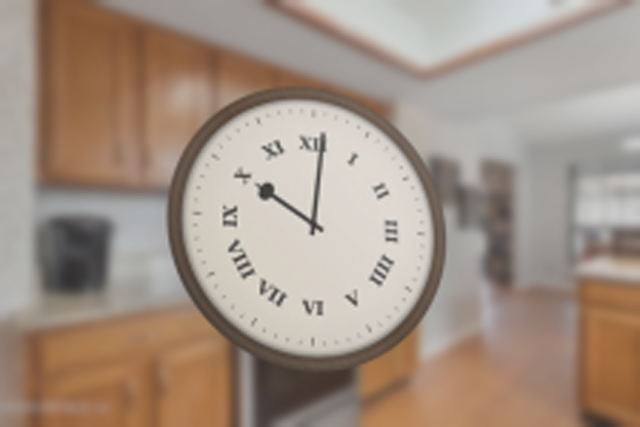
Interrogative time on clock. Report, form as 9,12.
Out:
10,01
